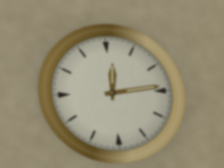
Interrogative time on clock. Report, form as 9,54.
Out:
12,14
